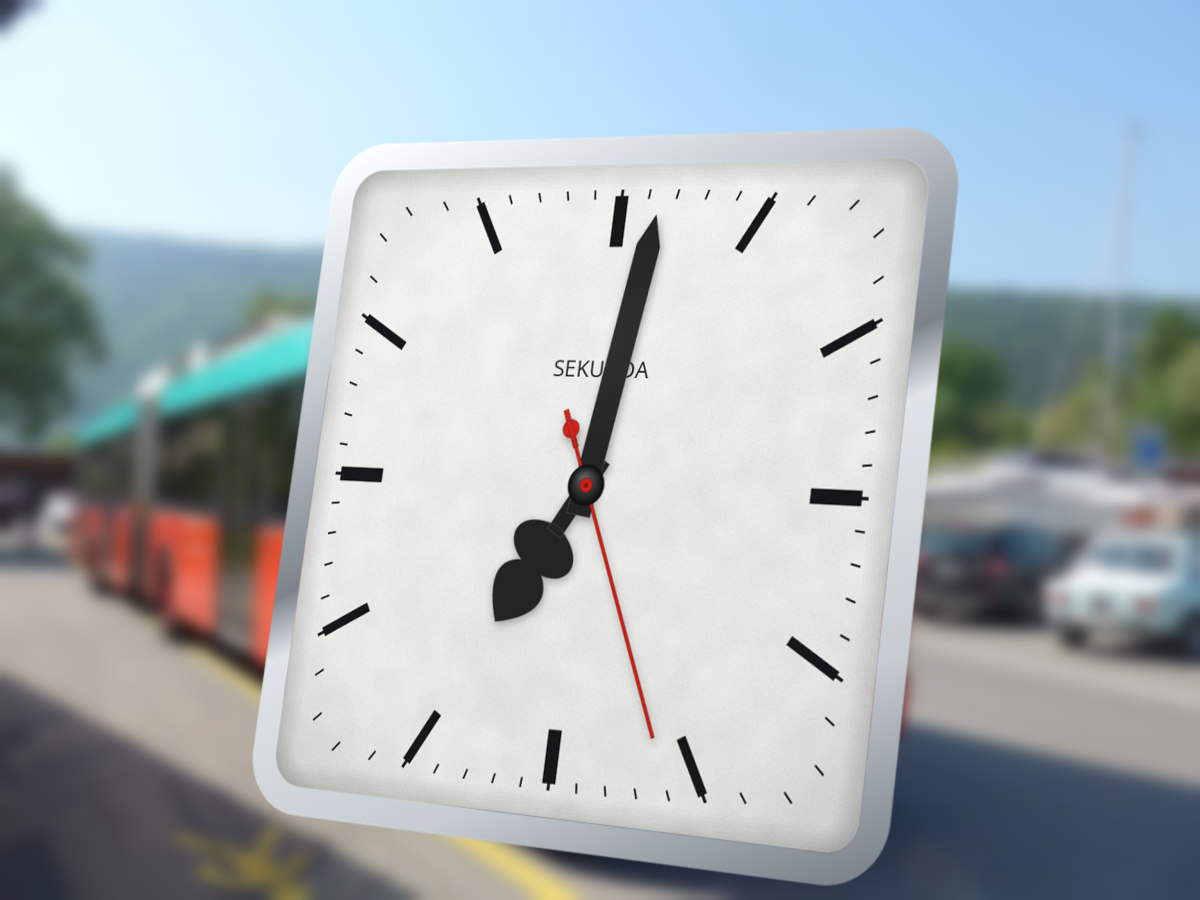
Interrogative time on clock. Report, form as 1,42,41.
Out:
7,01,26
